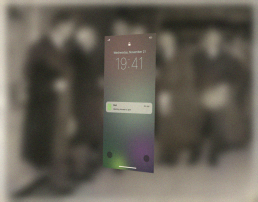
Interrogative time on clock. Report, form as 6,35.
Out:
19,41
